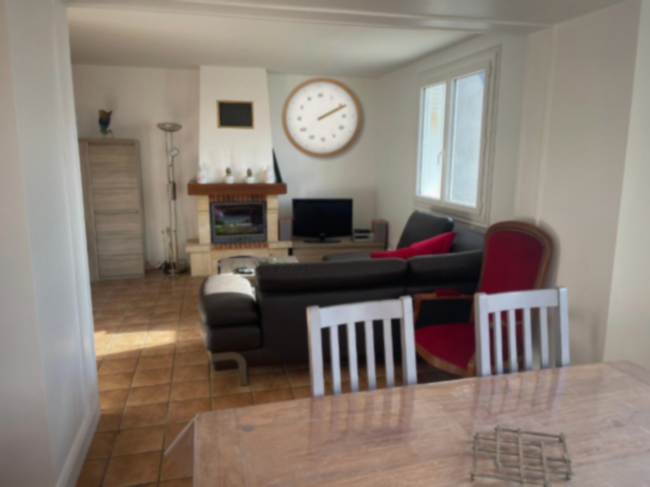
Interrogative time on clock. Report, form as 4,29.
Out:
2,11
